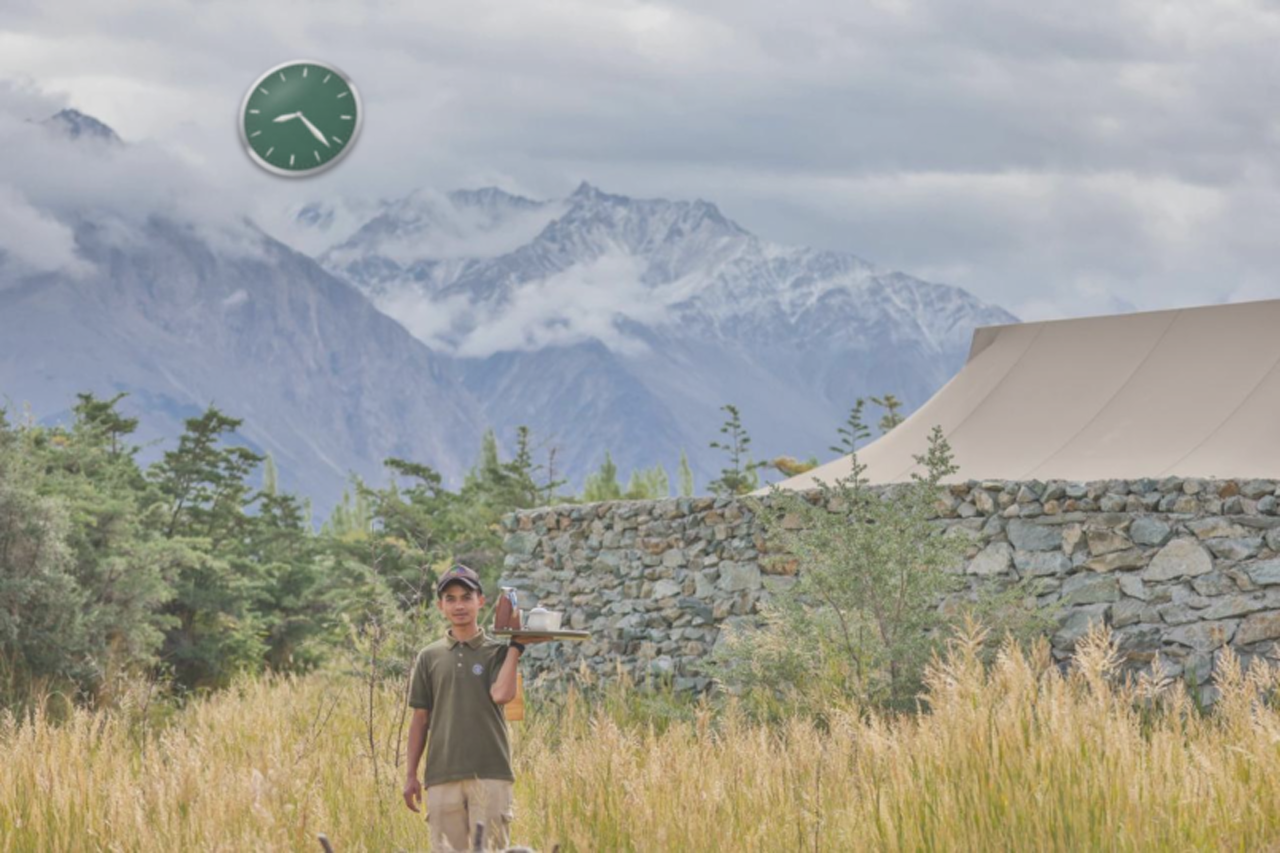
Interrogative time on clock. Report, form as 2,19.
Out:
8,22
